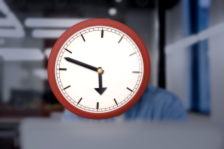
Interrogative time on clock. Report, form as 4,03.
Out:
5,48
